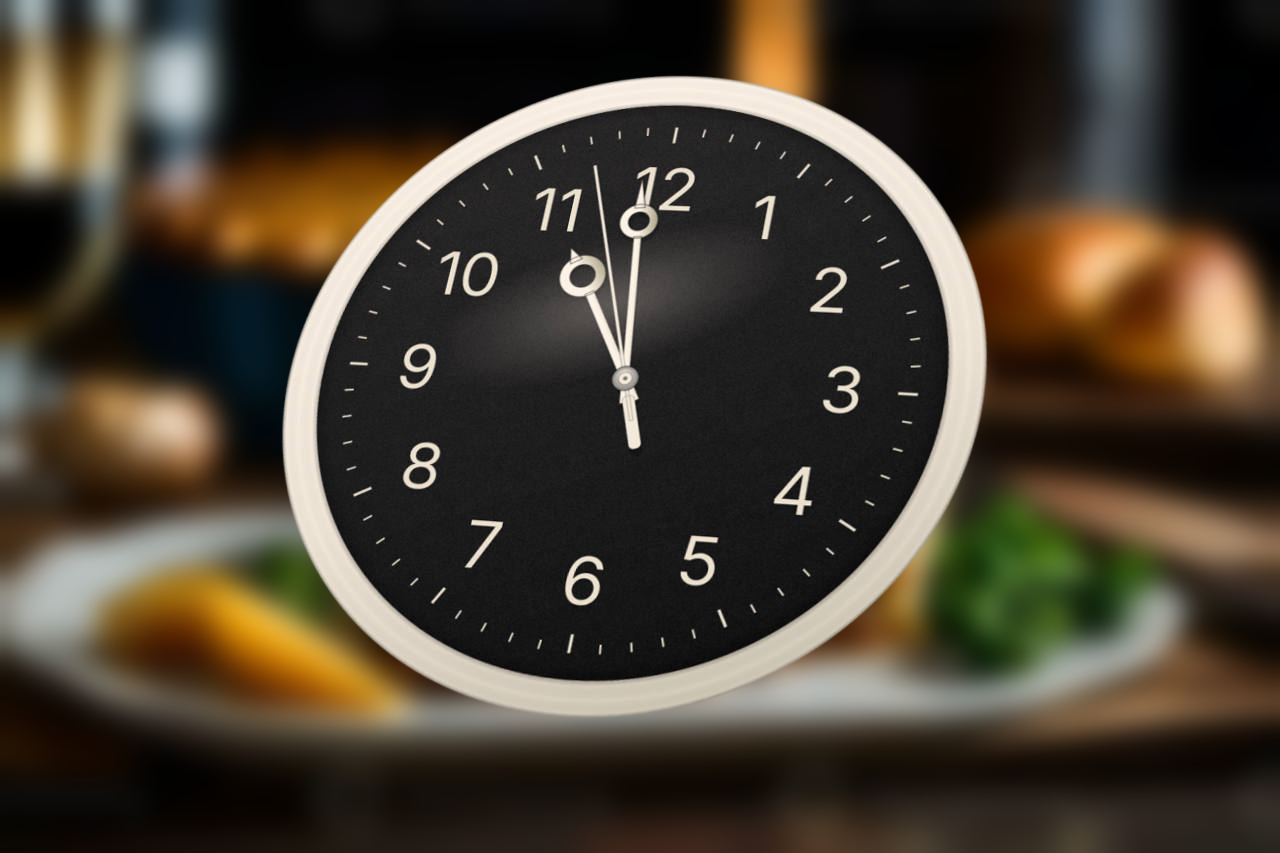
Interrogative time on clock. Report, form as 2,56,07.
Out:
10,58,57
